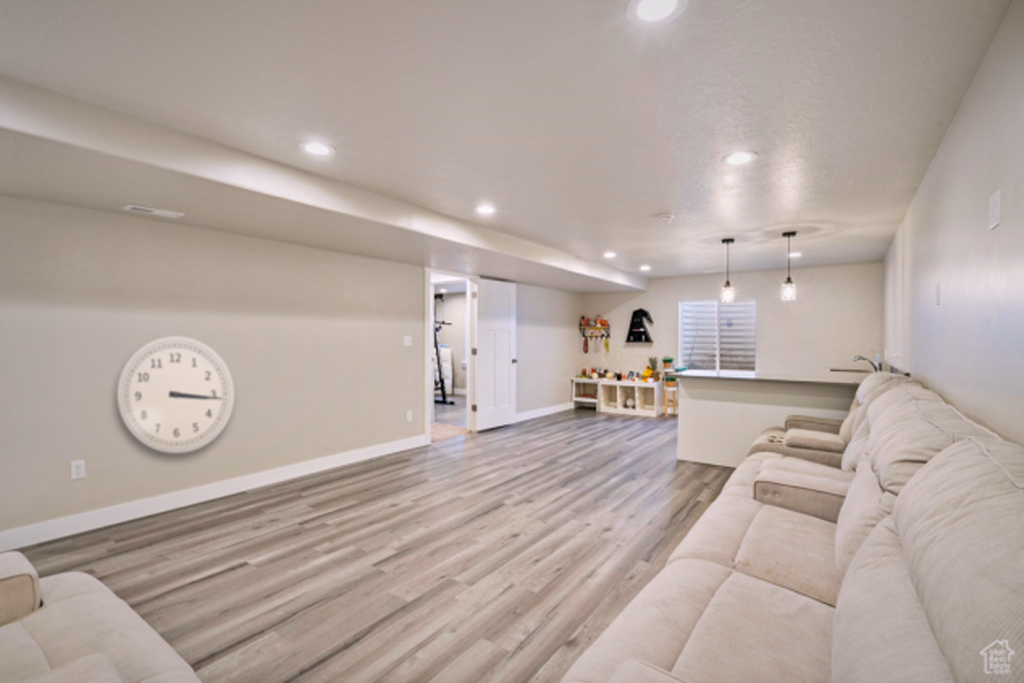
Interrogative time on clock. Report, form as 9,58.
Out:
3,16
